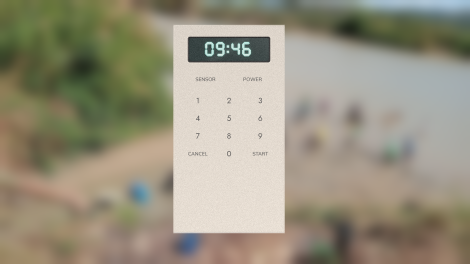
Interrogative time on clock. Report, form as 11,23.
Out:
9,46
